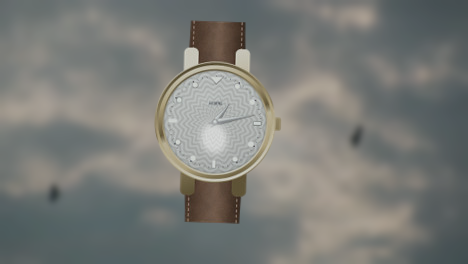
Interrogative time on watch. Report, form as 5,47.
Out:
1,13
